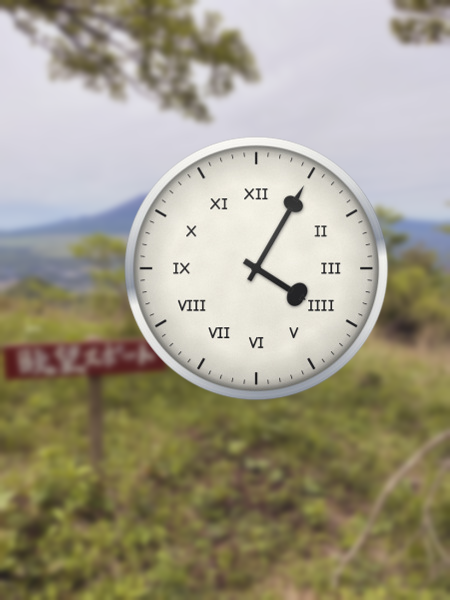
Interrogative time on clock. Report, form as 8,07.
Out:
4,05
